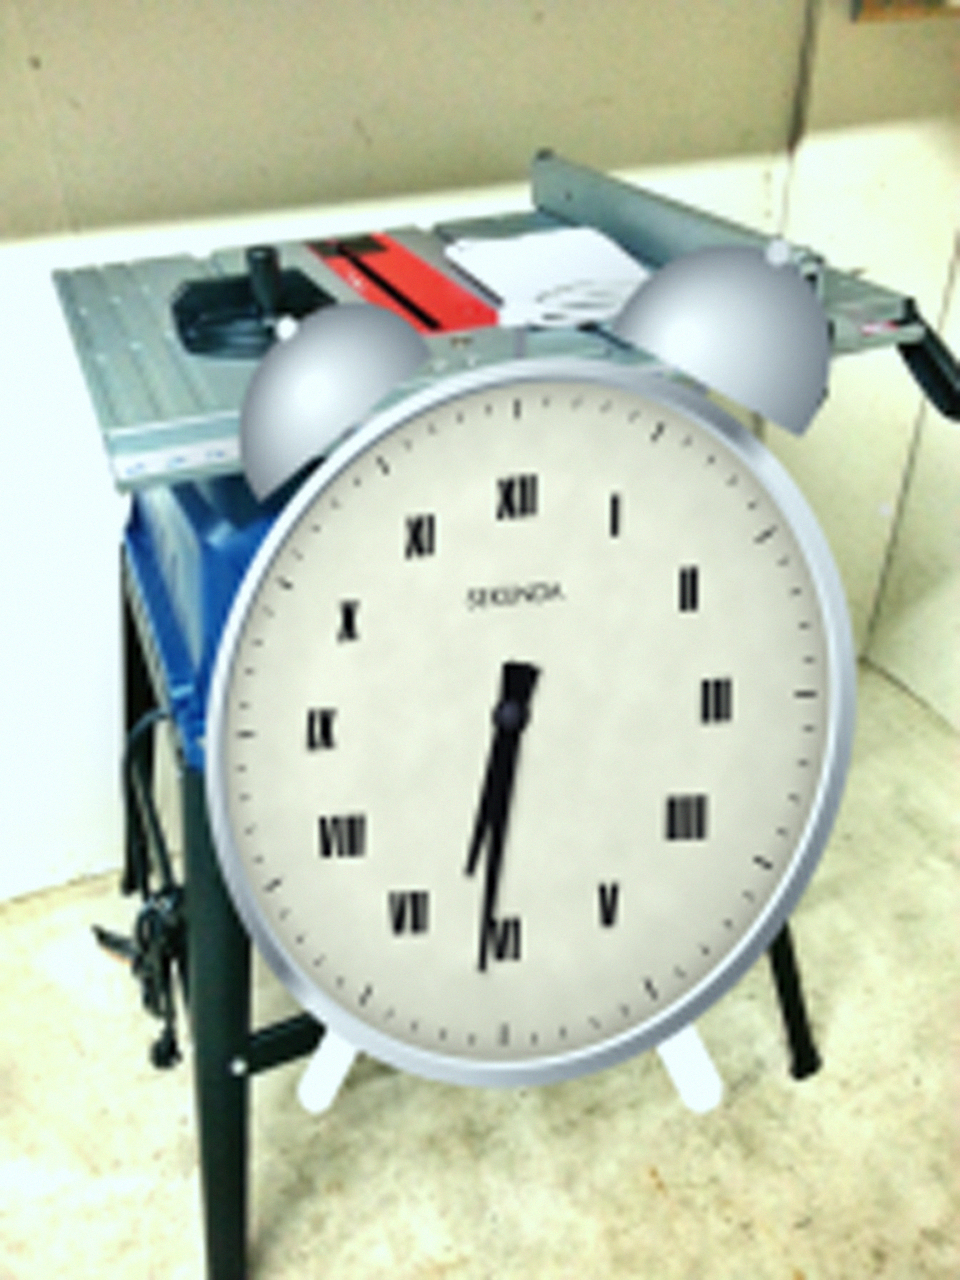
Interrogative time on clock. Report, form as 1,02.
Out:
6,31
